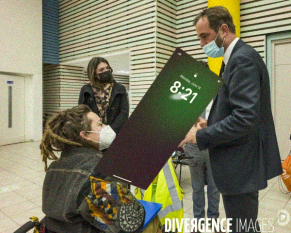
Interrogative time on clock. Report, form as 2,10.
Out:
8,21
